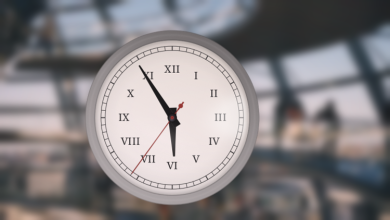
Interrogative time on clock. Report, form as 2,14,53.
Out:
5,54,36
